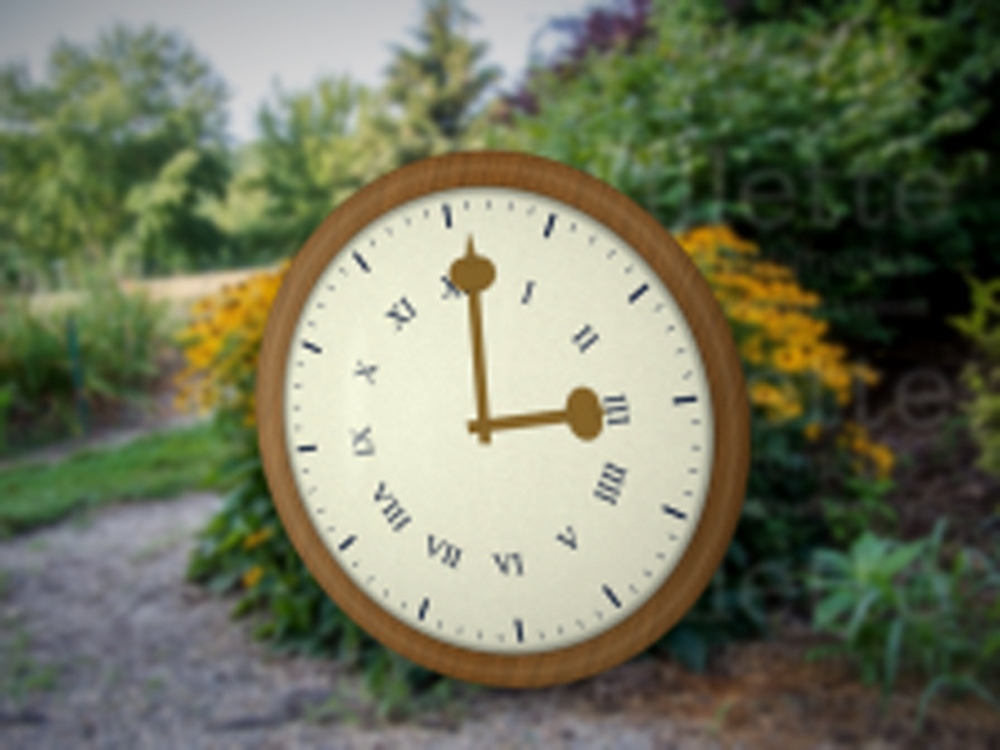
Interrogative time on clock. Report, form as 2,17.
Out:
3,01
